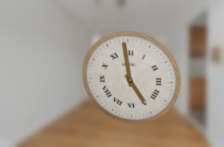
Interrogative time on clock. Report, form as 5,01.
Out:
4,59
